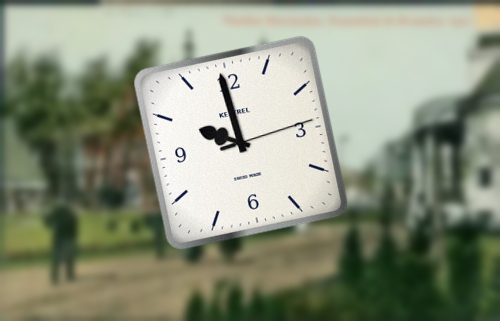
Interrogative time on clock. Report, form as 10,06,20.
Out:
9,59,14
